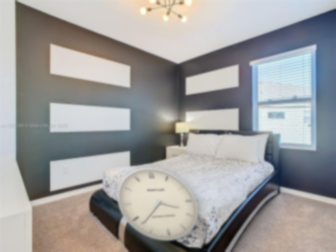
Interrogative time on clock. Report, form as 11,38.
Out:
3,38
